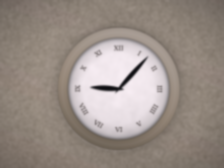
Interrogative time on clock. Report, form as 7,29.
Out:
9,07
